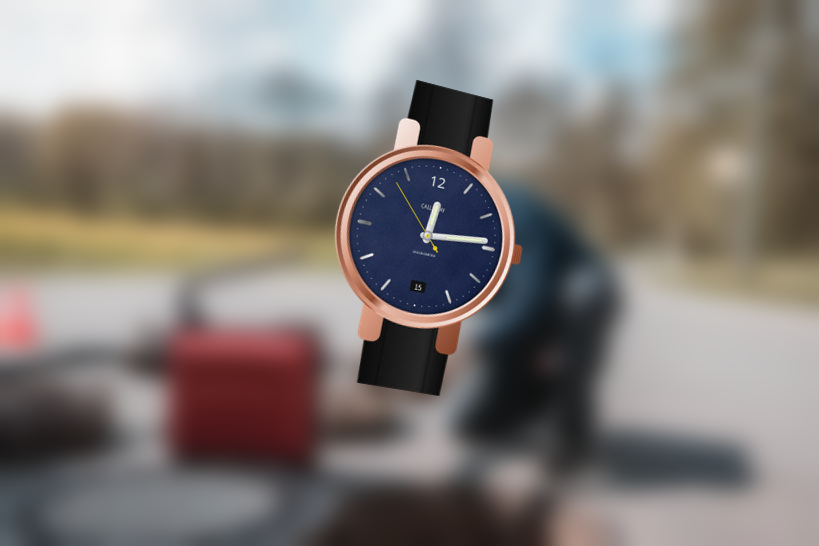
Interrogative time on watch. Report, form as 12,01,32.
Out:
12,13,53
